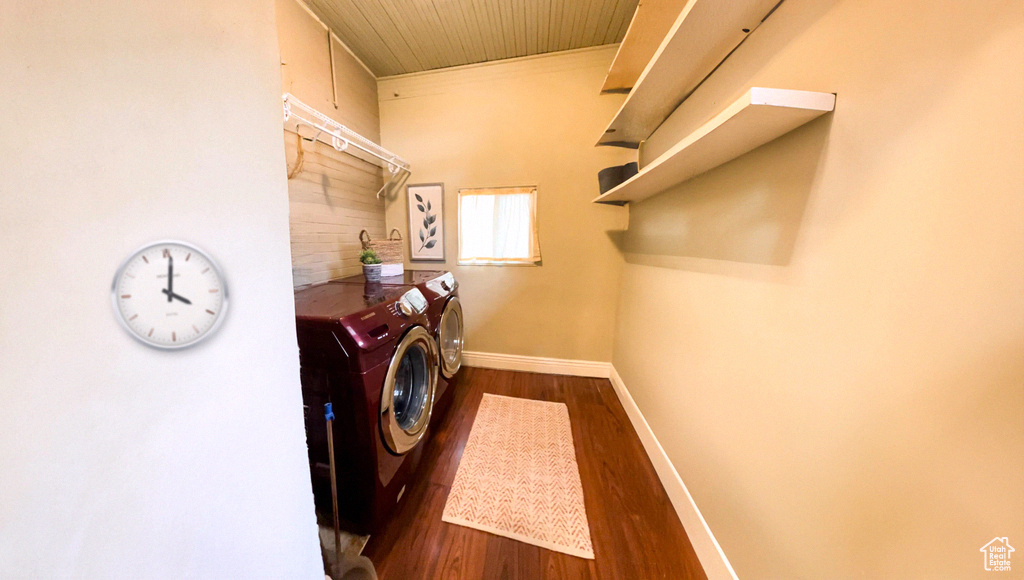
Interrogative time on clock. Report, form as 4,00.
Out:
4,01
